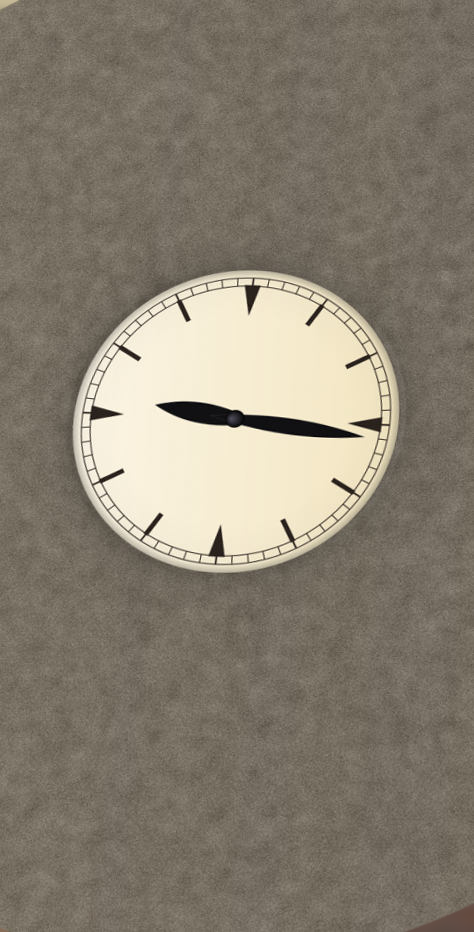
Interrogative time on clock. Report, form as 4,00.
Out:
9,16
